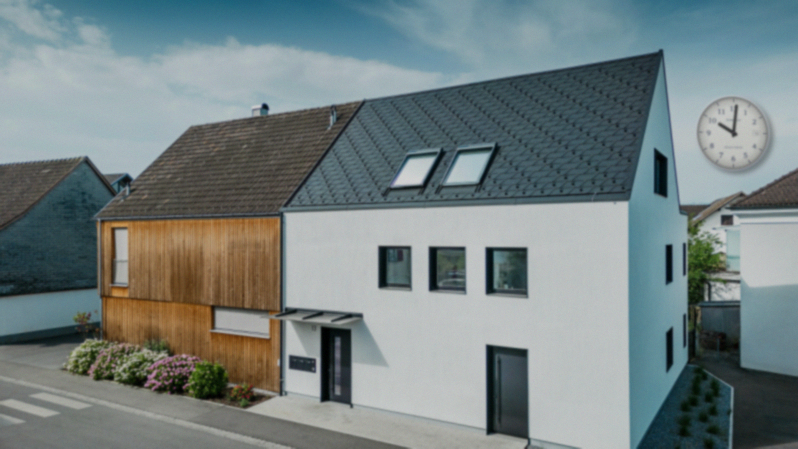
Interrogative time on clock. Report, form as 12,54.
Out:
10,01
